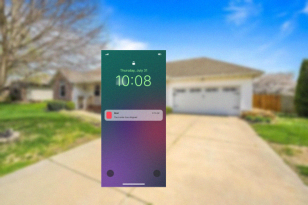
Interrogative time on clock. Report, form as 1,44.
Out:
10,08
